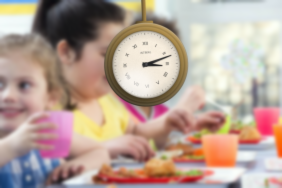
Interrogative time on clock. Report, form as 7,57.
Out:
3,12
